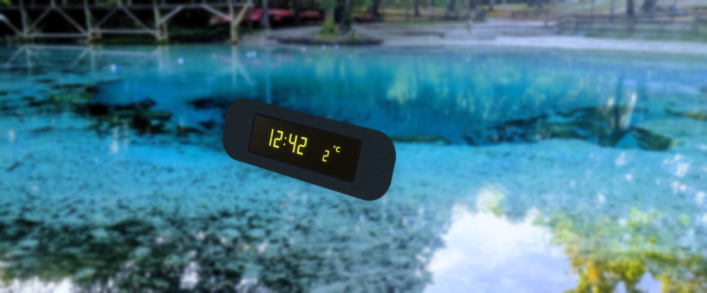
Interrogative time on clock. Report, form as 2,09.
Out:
12,42
